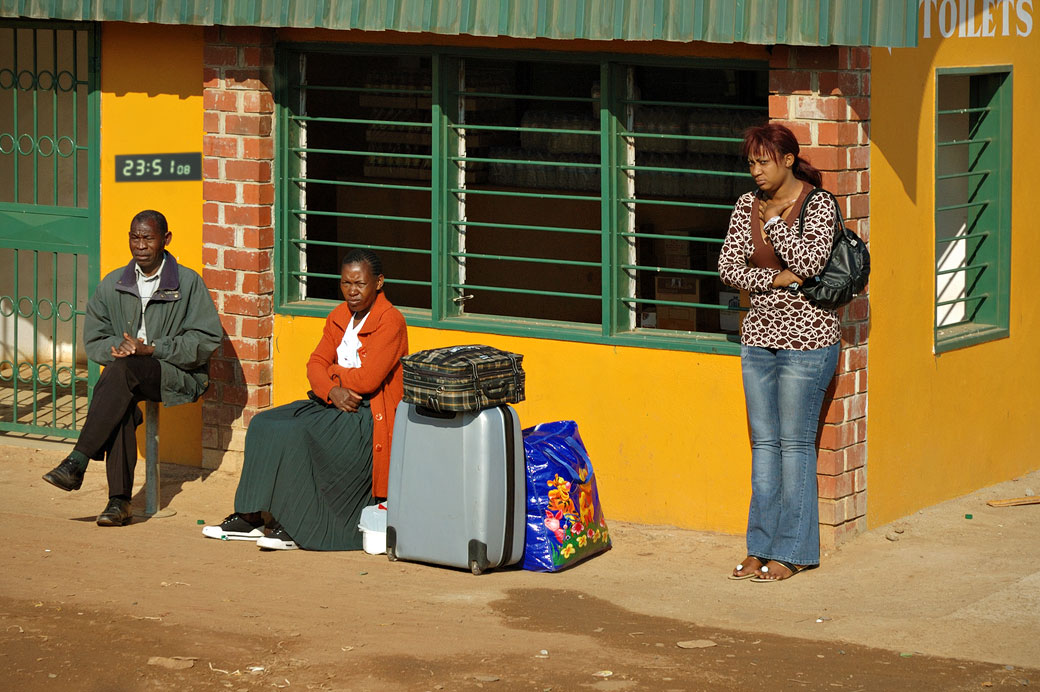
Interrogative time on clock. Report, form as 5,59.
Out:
23,51
